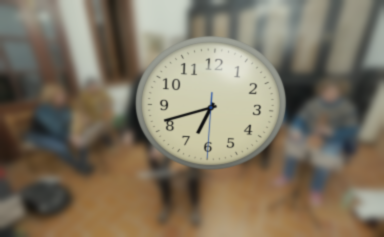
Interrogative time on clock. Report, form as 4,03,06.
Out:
6,41,30
